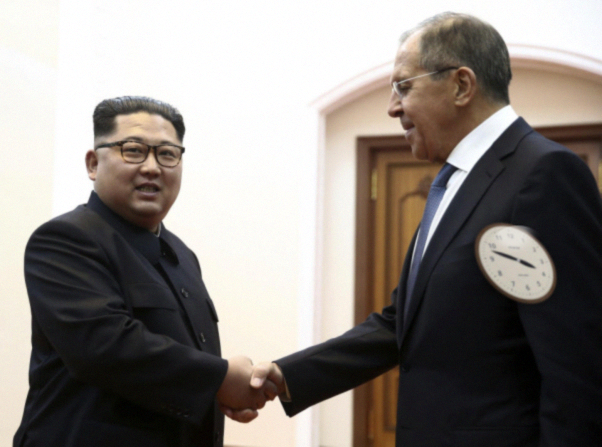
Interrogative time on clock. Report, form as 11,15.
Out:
3,48
